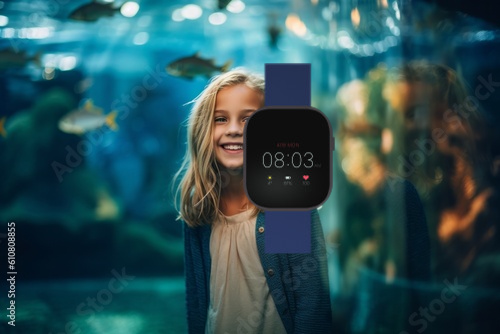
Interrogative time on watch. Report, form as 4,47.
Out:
8,03
